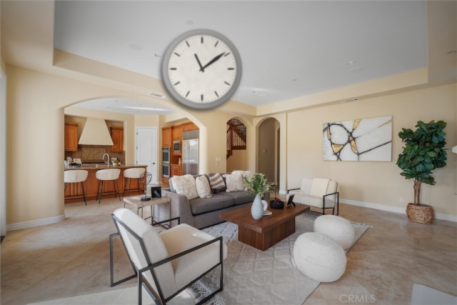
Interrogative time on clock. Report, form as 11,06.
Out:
11,09
